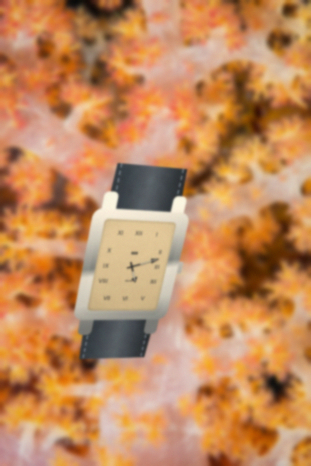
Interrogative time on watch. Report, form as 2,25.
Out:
5,12
